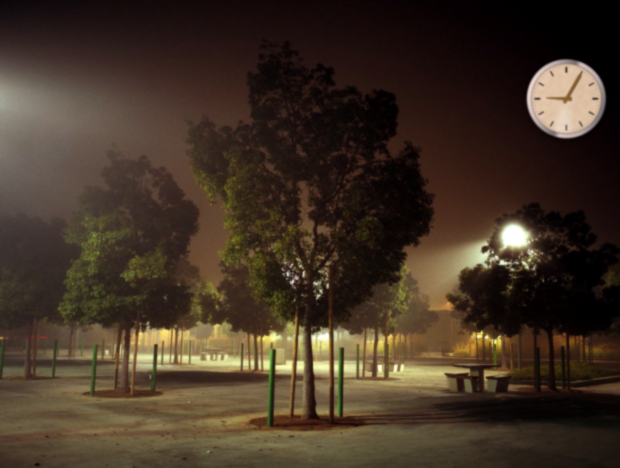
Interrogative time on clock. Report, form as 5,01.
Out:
9,05
